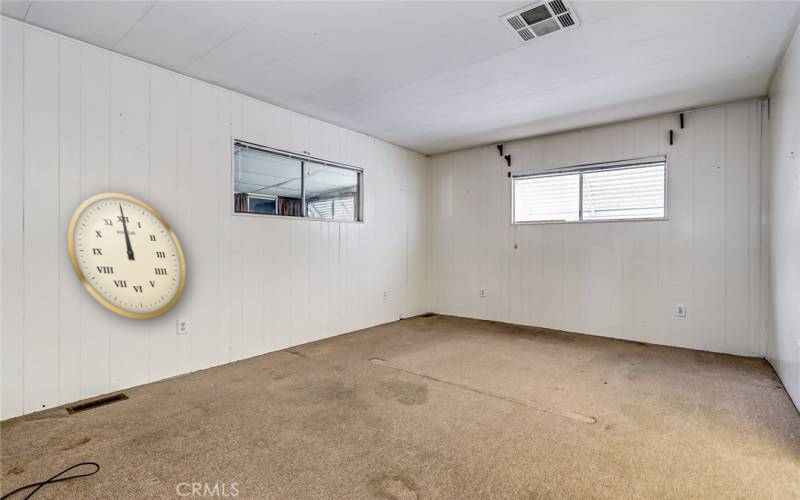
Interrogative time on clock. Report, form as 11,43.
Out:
12,00
